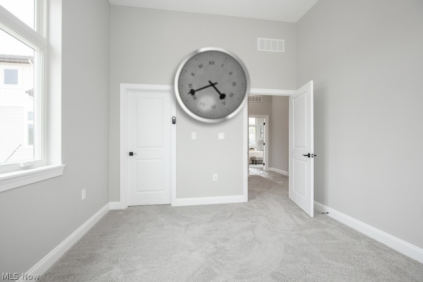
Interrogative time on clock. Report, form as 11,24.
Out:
4,42
